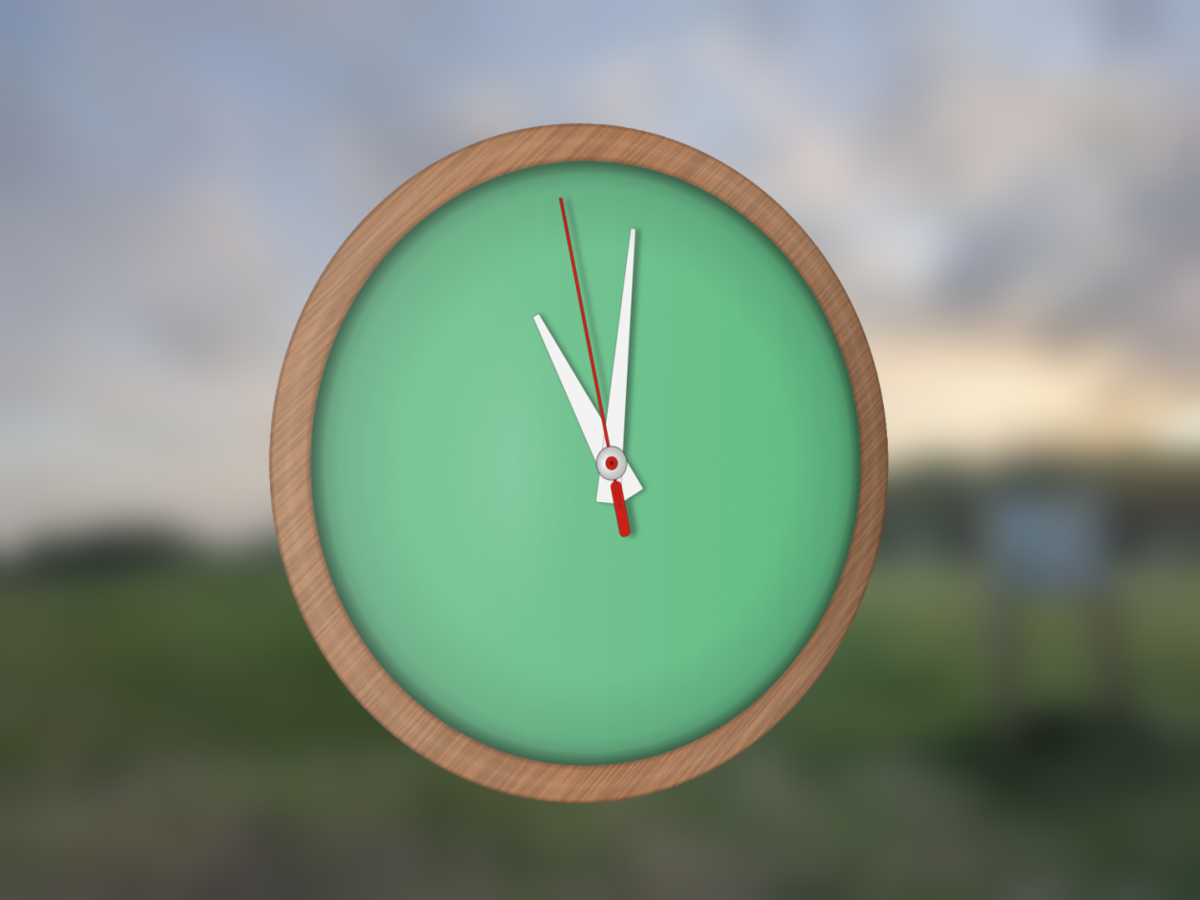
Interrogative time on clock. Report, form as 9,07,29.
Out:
11,00,58
